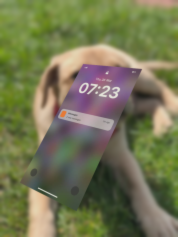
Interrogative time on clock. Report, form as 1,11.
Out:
7,23
